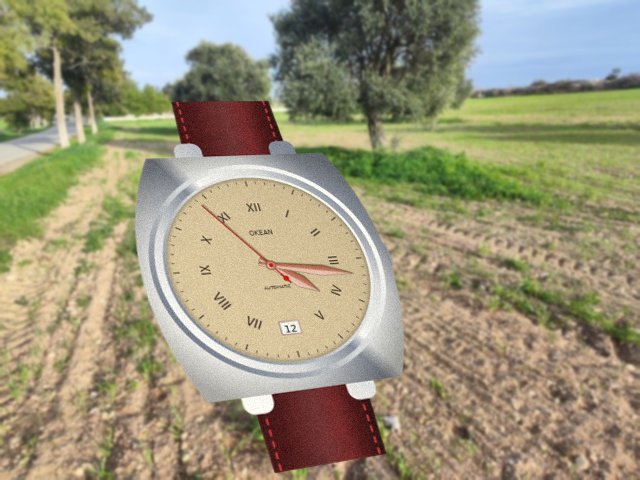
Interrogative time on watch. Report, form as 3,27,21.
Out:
4,16,54
